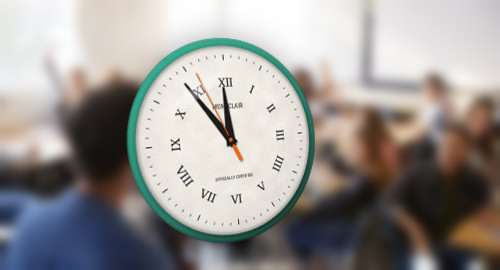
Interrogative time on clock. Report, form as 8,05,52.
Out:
11,53,56
